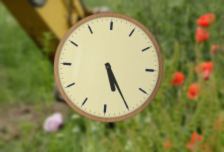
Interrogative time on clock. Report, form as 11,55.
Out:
5,25
